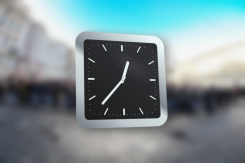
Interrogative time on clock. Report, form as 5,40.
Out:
12,37
